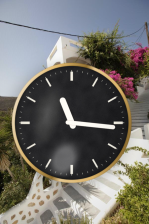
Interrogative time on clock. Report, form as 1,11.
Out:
11,16
